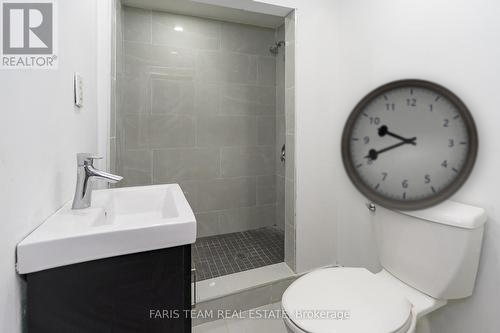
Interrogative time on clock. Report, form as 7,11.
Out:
9,41
